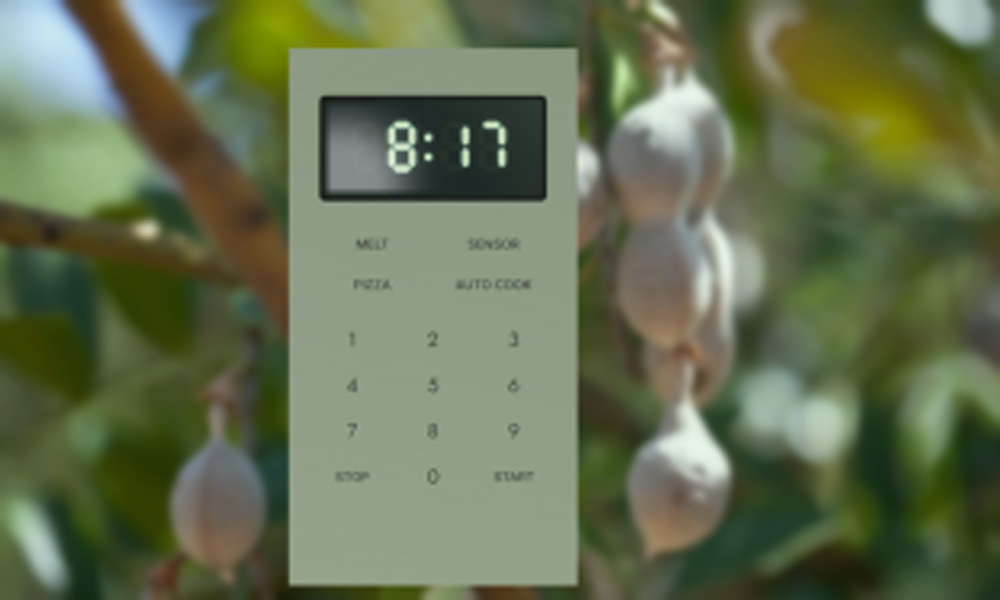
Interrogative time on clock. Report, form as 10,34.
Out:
8,17
